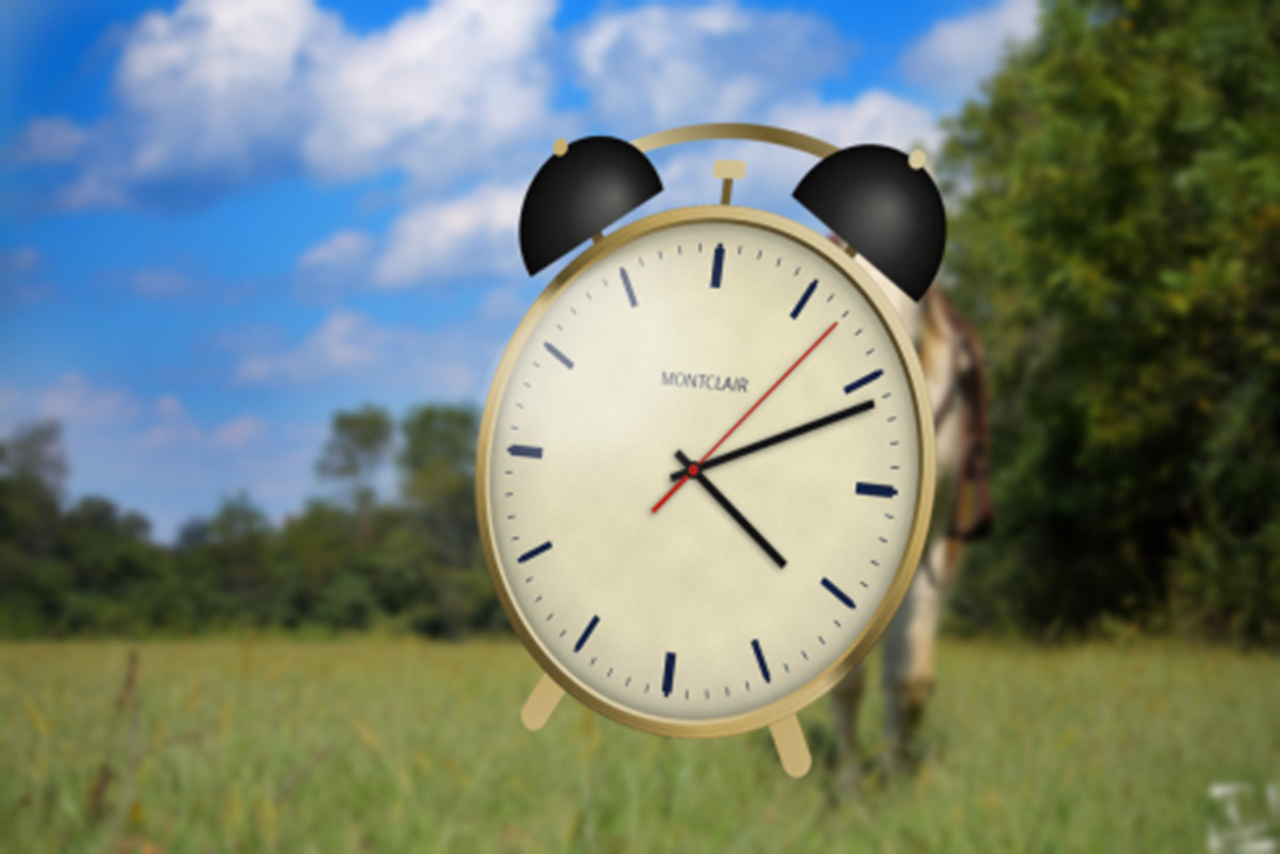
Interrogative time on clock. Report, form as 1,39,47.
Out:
4,11,07
